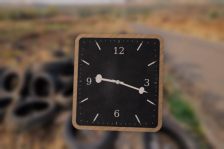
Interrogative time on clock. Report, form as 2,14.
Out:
9,18
